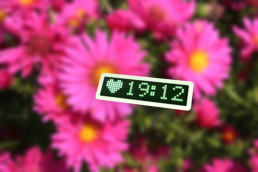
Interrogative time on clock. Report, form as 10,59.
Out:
19,12
